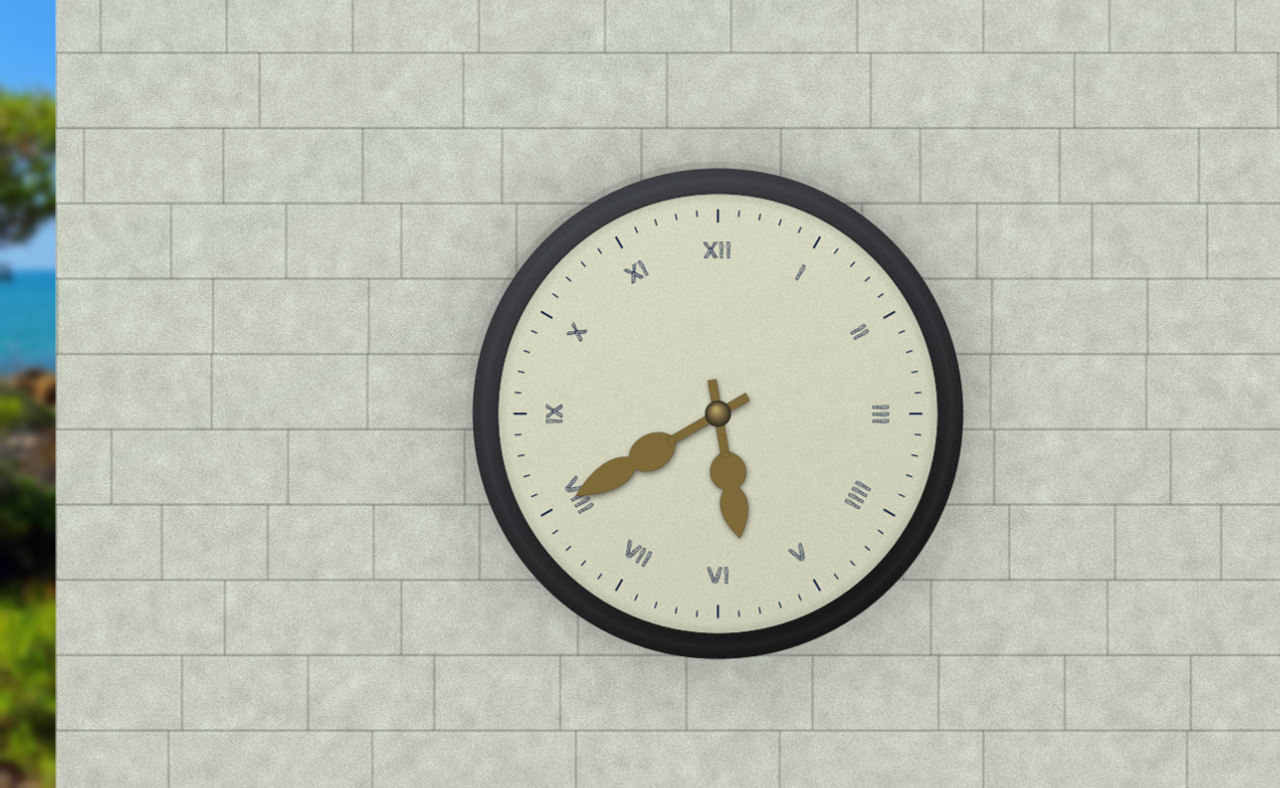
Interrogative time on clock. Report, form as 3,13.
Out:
5,40
